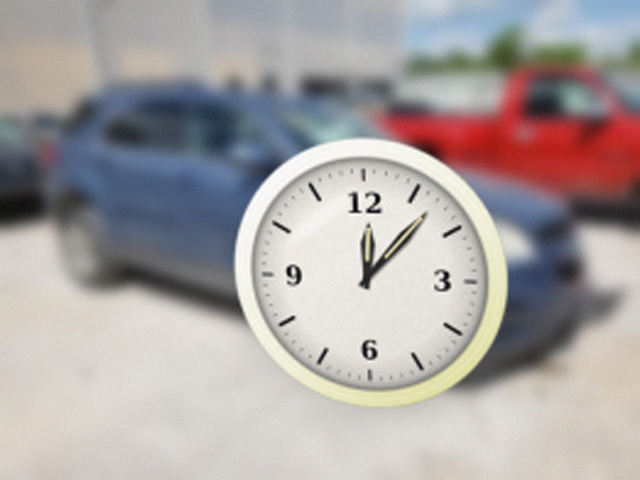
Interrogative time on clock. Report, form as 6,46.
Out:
12,07
